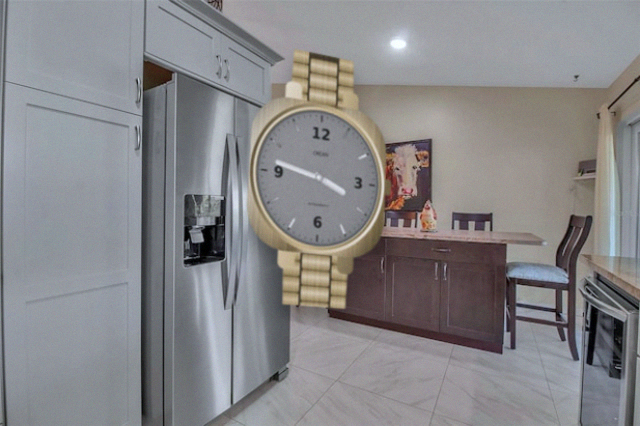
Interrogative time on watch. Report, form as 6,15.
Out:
3,47
